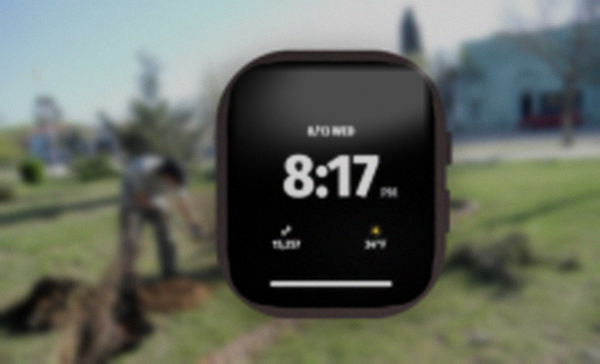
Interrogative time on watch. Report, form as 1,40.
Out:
8,17
